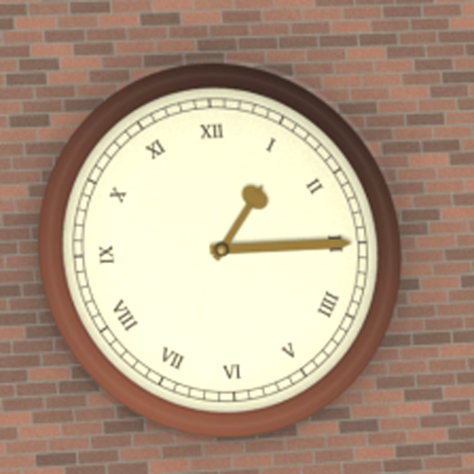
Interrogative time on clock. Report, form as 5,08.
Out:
1,15
